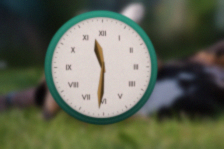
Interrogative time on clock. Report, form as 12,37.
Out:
11,31
